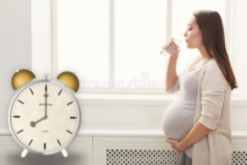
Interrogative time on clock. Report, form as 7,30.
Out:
8,00
